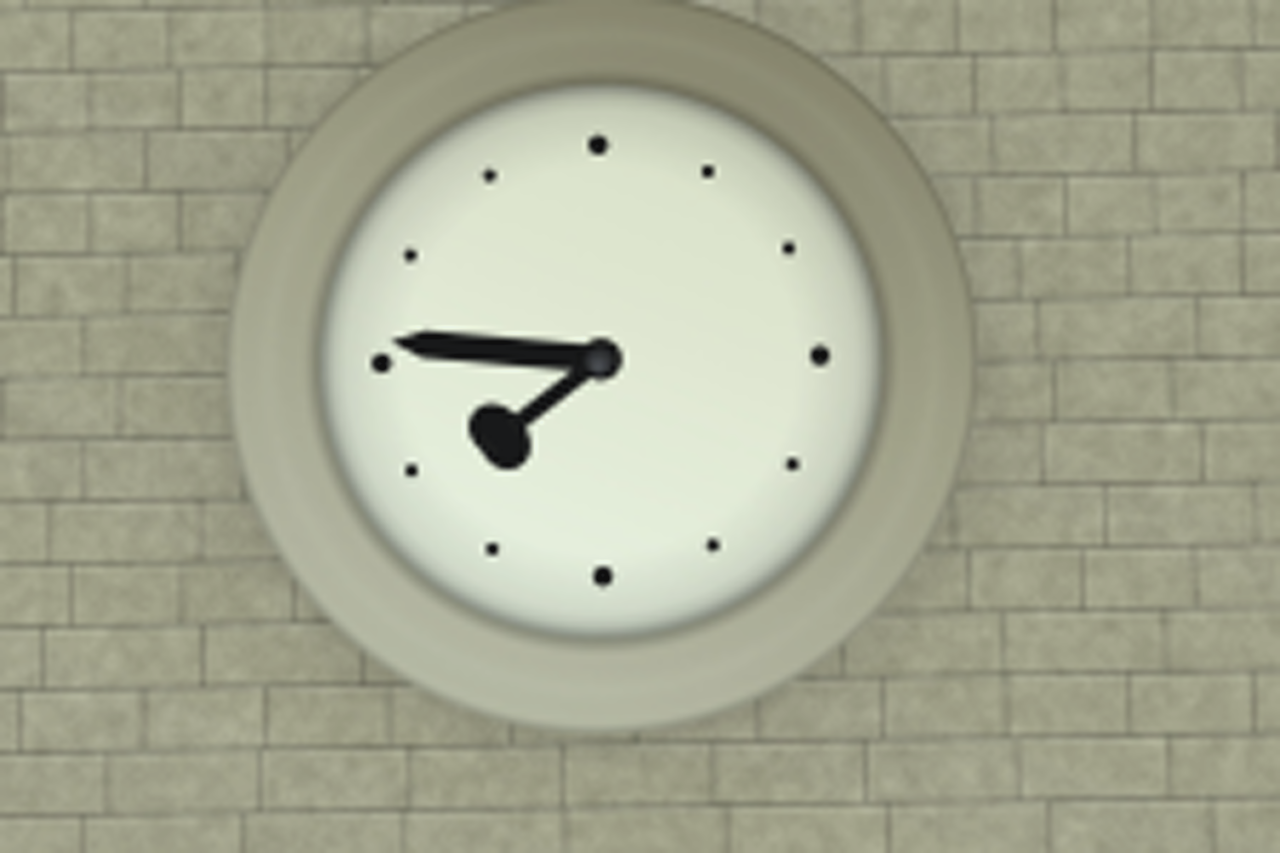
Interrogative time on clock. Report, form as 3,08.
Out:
7,46
